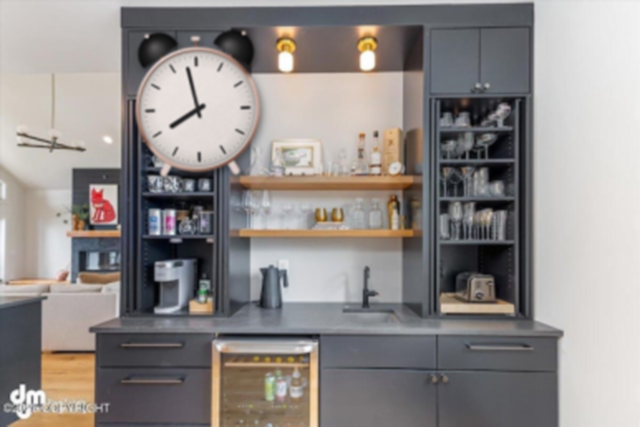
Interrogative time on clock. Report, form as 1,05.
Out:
7,58
